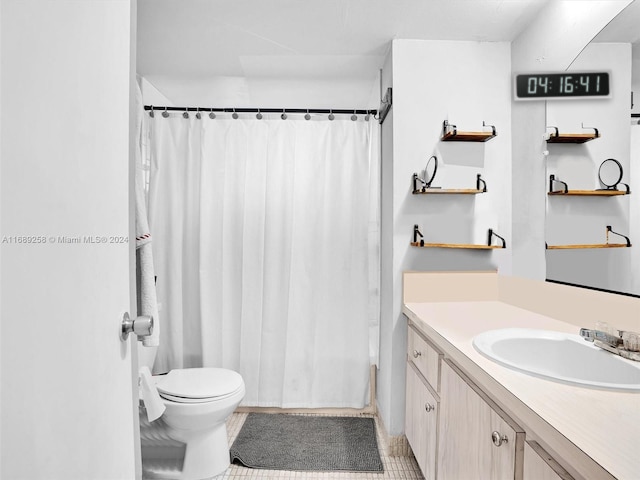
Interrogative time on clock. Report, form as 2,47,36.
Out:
4,16,41
